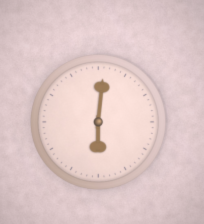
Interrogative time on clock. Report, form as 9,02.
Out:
6,01
